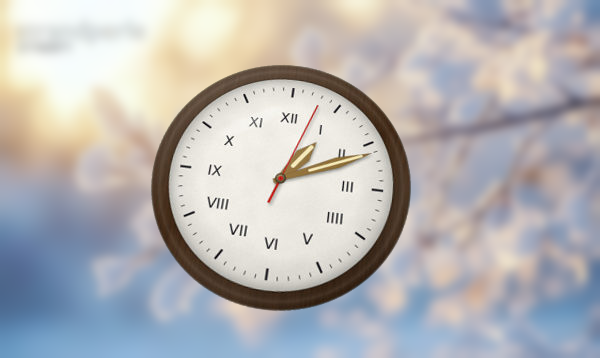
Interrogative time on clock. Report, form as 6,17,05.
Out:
1,11,03
